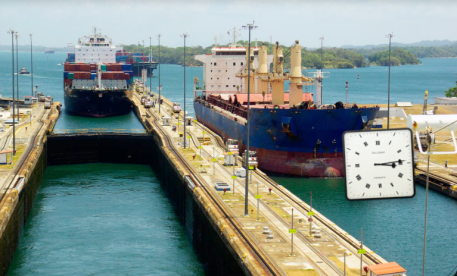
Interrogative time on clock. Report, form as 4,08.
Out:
3,14
